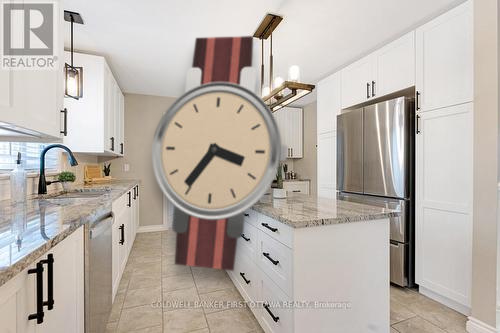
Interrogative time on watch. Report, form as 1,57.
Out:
3,36
